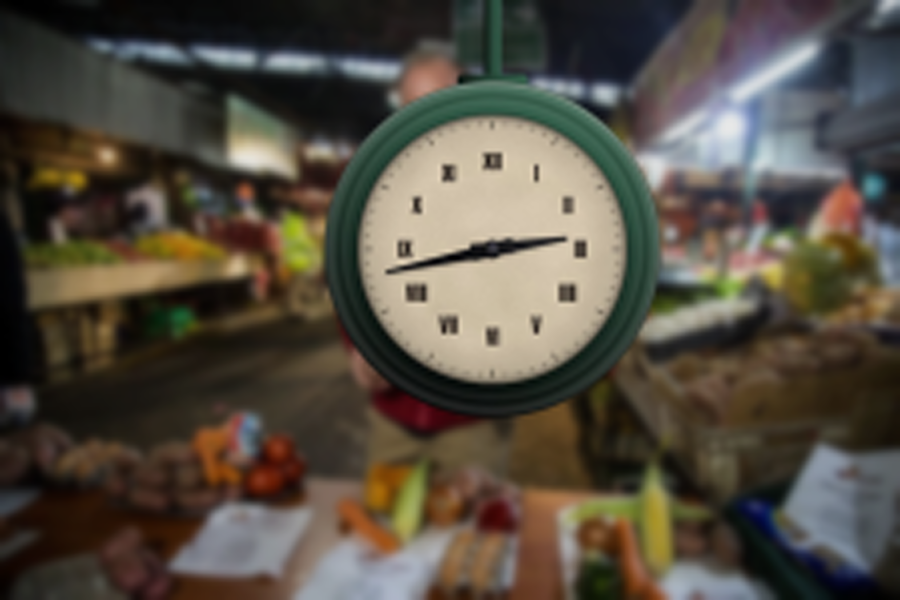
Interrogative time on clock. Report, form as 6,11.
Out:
2,43
